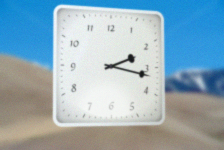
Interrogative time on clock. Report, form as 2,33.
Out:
2,17
